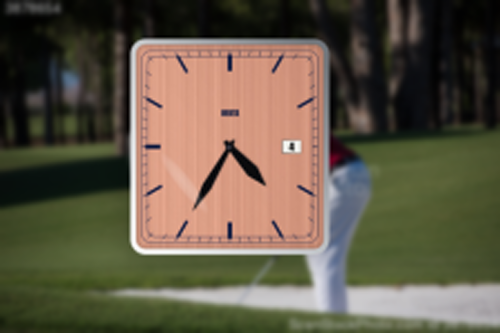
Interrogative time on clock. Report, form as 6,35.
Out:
4,35
